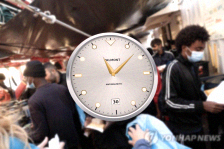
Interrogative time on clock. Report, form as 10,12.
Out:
11,08
